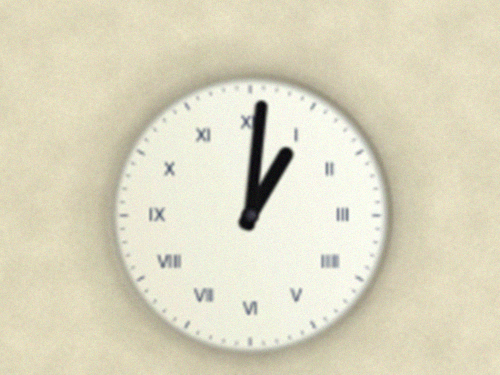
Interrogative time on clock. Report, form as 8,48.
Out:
1,01
